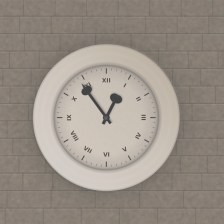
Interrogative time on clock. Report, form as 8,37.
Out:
12,54
